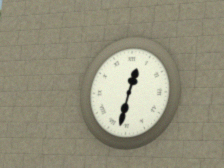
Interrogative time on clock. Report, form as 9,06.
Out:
12,32
